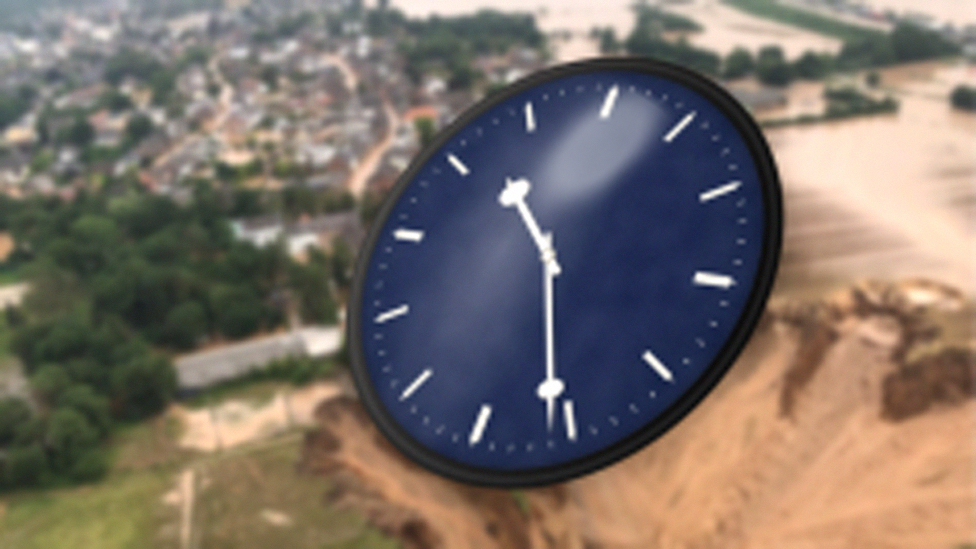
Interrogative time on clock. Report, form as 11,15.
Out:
10,26
